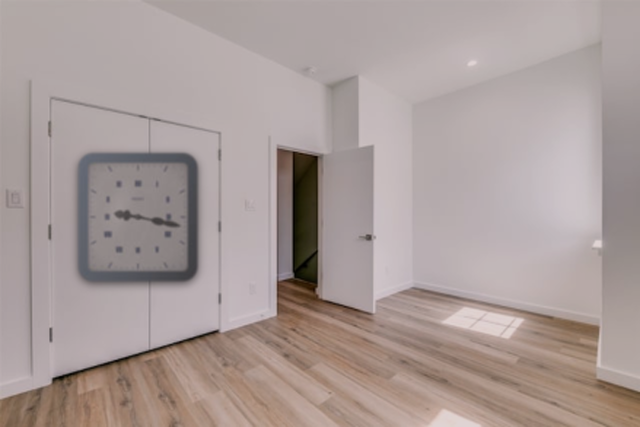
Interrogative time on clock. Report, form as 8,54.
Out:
9,17
